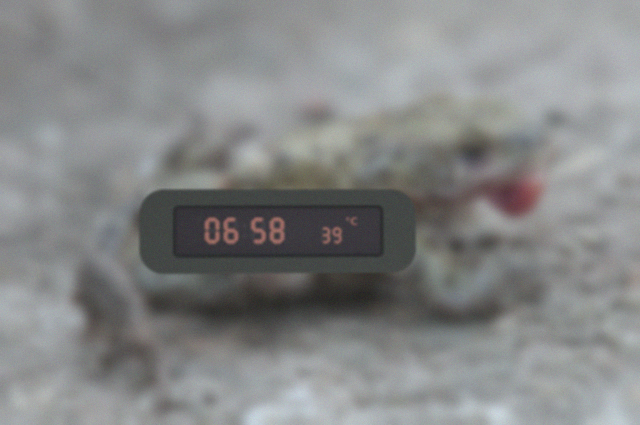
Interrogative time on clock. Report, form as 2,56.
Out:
6,58
